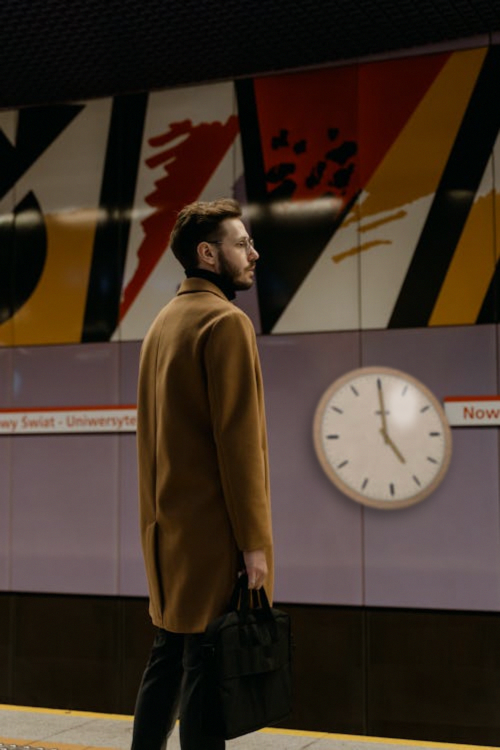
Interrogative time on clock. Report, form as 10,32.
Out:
5,00
